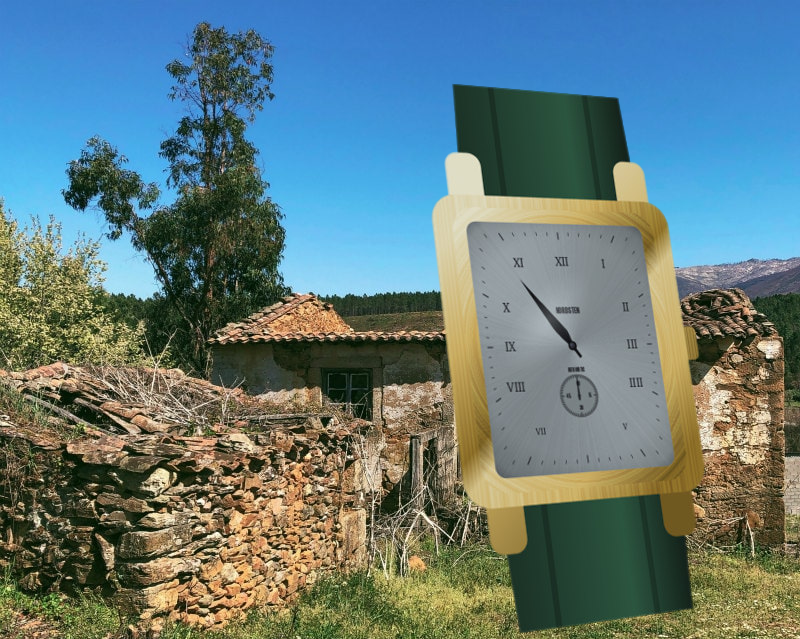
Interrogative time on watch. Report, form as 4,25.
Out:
10,54
